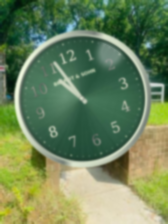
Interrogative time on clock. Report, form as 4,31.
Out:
10,57
